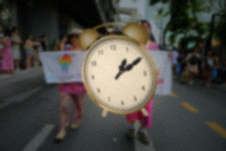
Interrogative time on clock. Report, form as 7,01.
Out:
1,10
